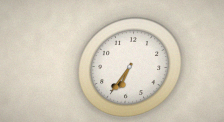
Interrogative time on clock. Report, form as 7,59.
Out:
6,35
